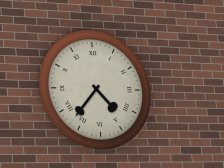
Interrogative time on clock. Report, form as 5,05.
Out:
4,37
